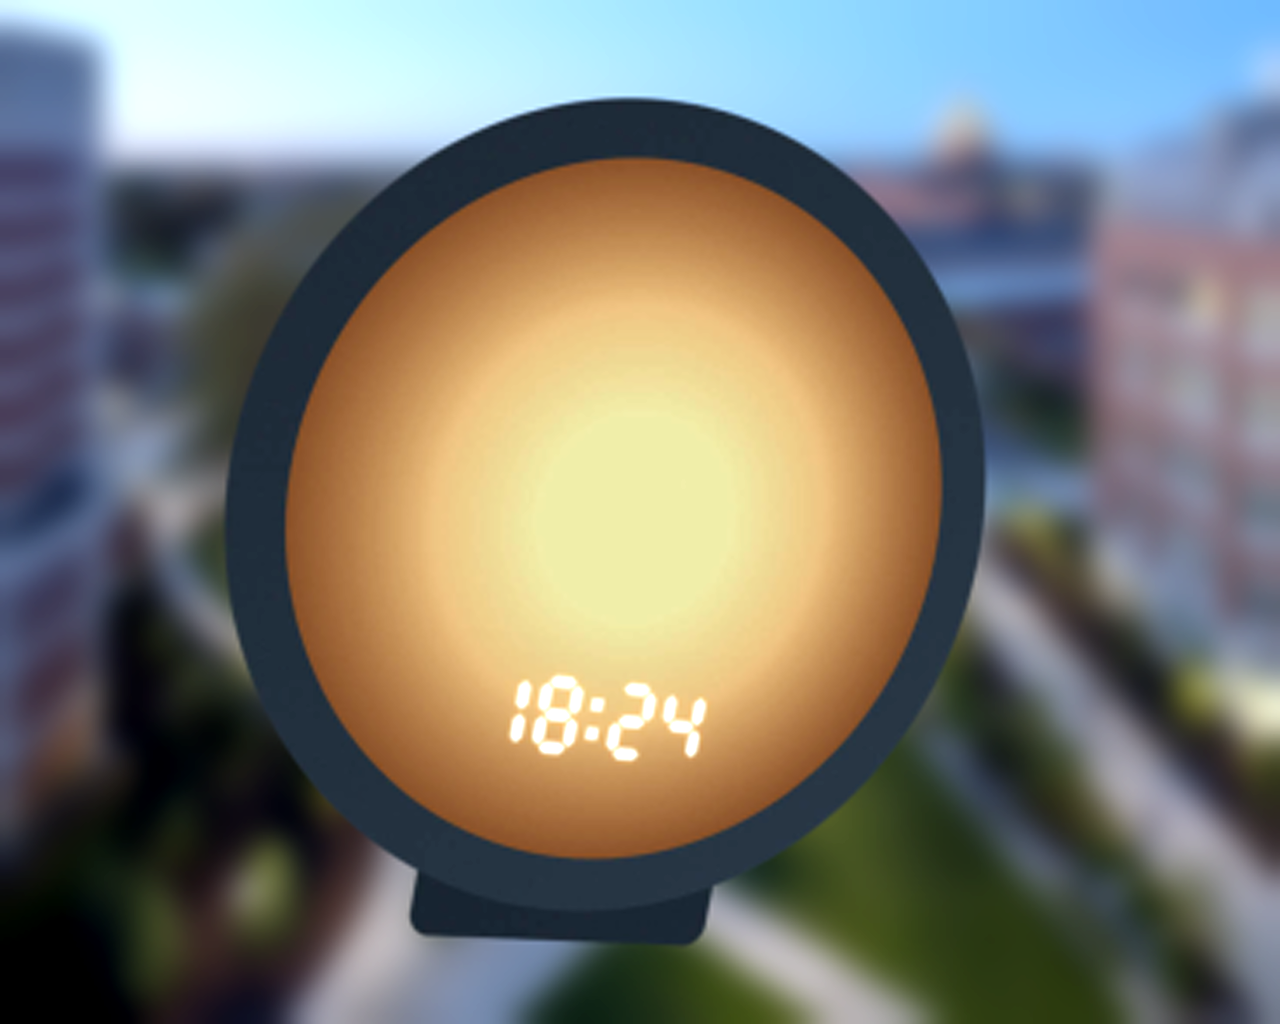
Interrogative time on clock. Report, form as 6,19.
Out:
18,24
